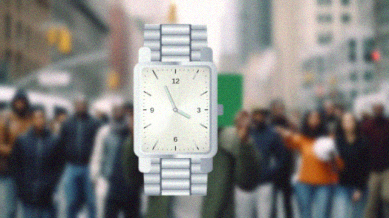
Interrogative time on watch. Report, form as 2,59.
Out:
3,56
